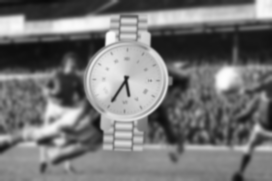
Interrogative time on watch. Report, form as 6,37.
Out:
5,35
